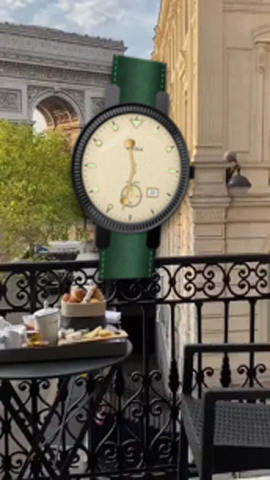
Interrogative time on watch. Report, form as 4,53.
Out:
11,32
